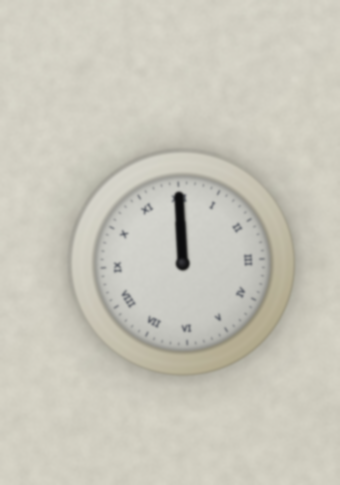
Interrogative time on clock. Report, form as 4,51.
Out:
12,00
